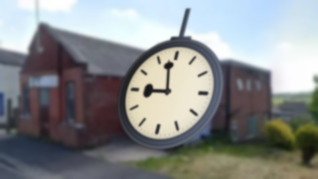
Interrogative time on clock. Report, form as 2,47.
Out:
8,58
